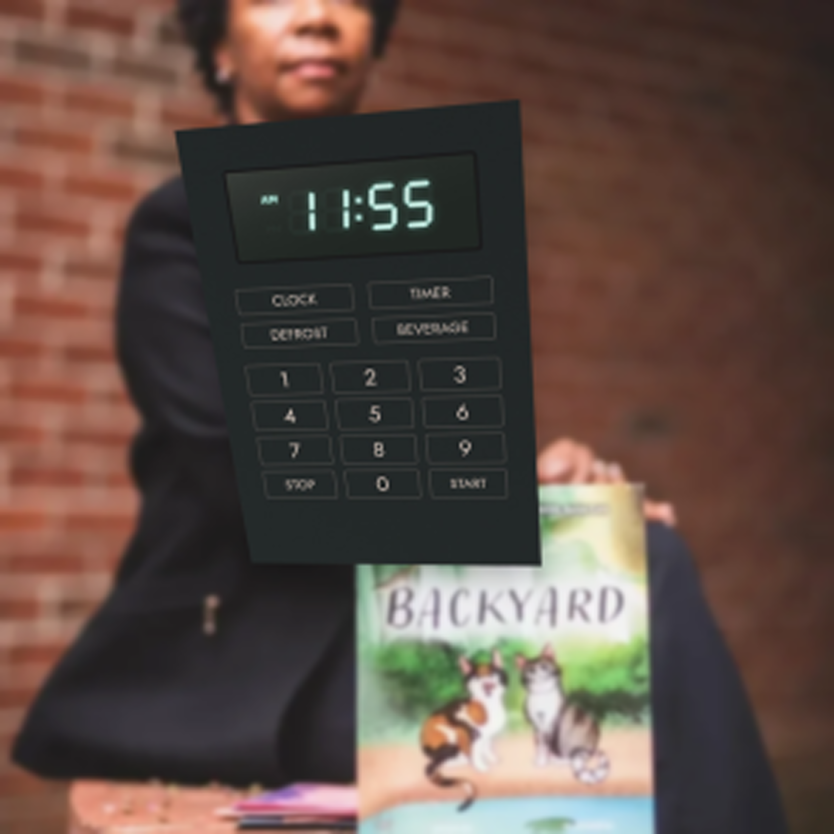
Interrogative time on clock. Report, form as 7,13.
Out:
11,55
